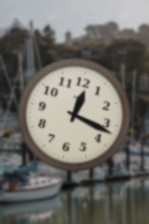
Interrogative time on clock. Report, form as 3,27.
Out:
12,17
